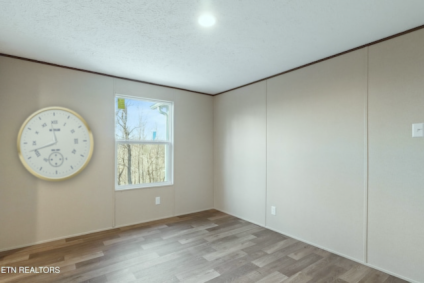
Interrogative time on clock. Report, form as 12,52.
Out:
11,42
